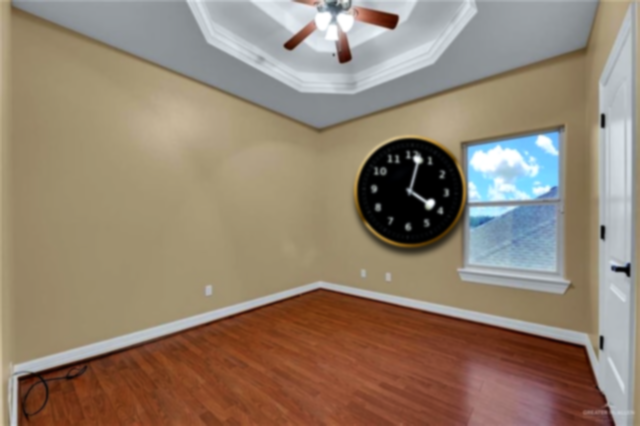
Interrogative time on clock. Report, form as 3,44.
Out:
4,02
